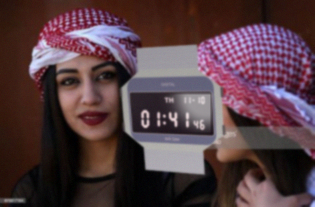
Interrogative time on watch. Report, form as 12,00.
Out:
1,41
